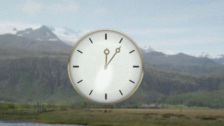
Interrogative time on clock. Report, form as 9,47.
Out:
12,06
